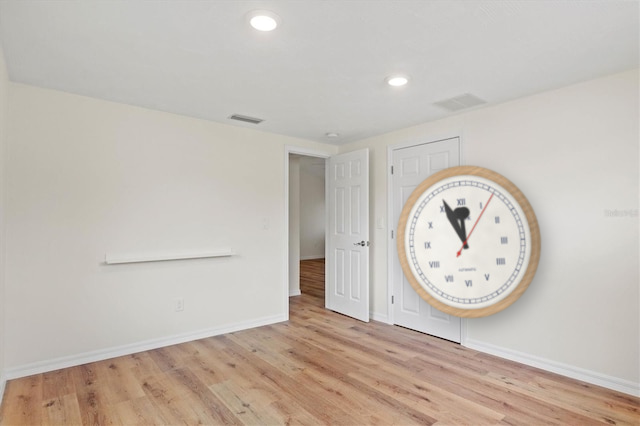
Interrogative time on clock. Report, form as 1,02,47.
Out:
11,56,06
